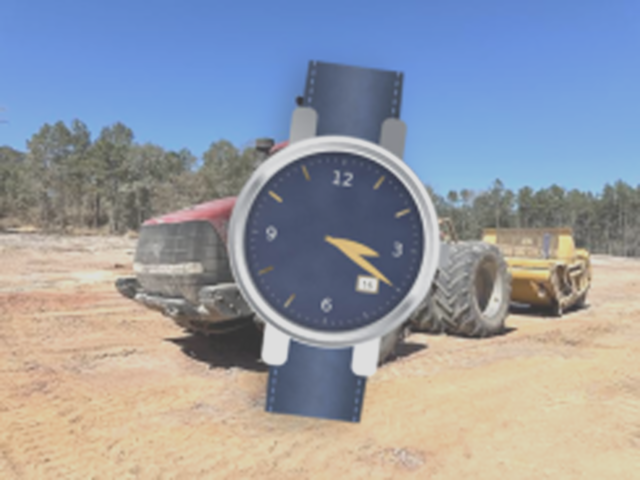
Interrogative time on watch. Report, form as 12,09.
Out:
3,20
